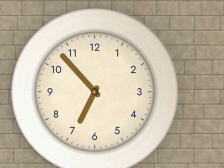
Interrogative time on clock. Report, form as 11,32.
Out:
6,53
